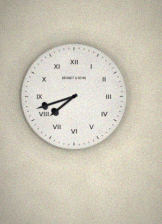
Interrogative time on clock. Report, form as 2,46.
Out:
7,42
